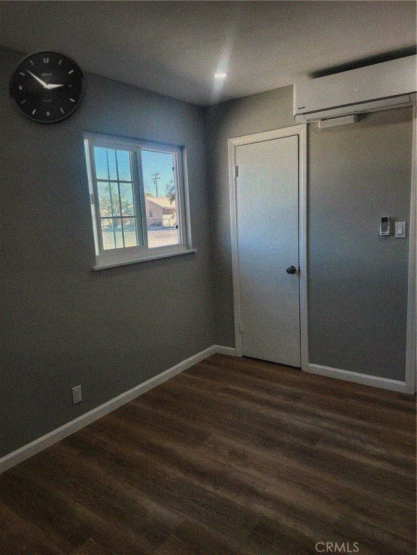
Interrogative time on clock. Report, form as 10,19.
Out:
2,52
